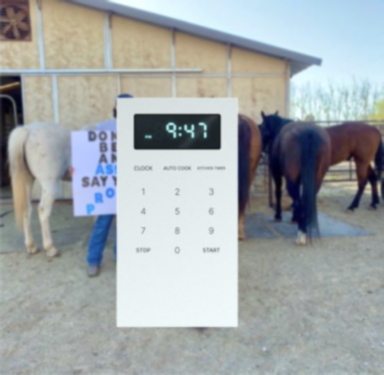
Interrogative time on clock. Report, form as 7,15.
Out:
9,47
